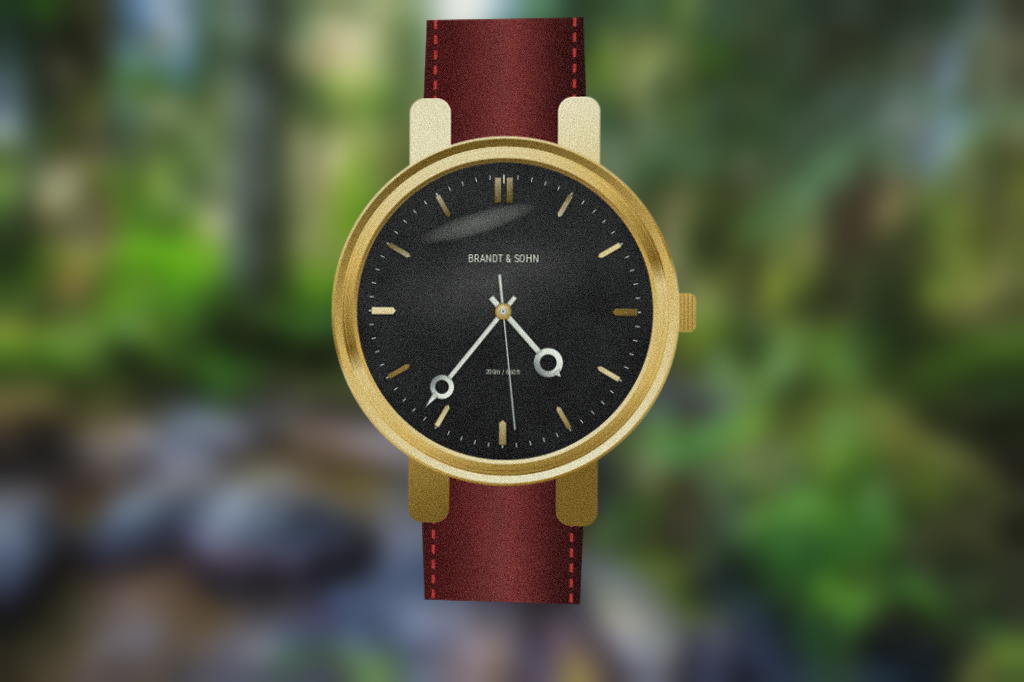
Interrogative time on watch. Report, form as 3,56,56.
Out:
4,36,29
